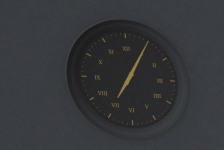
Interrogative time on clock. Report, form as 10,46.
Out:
7,05
